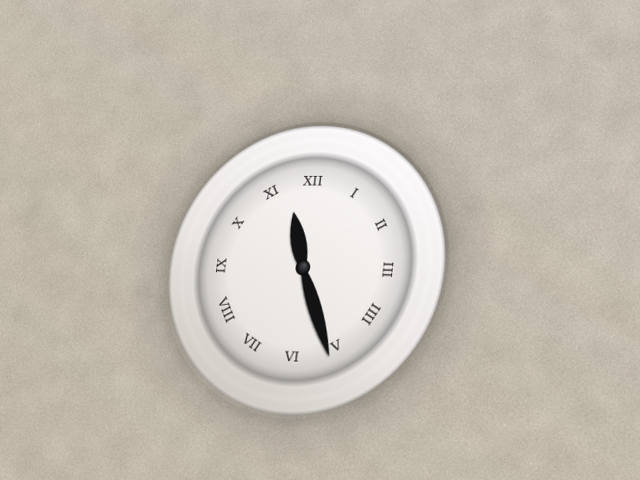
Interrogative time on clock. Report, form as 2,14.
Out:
11,26
